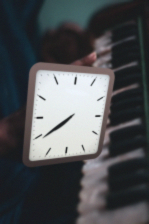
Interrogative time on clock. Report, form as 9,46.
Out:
7,39
